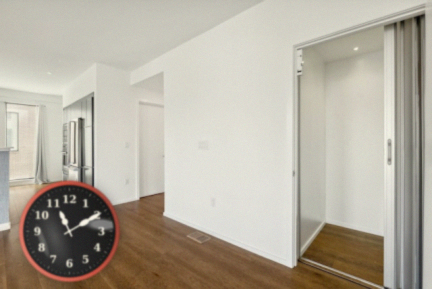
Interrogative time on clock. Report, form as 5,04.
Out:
11,10
